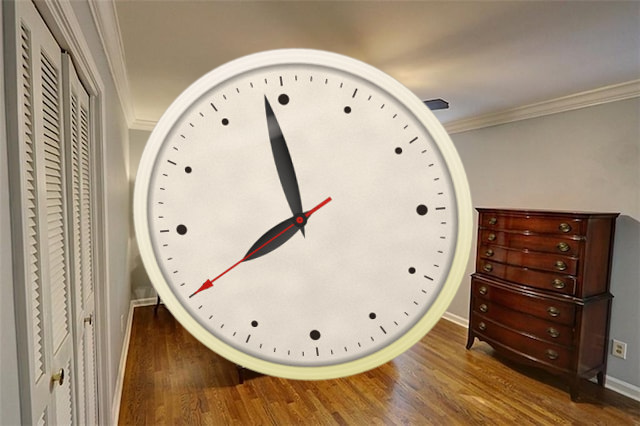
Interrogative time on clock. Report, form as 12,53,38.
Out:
7,58,40
